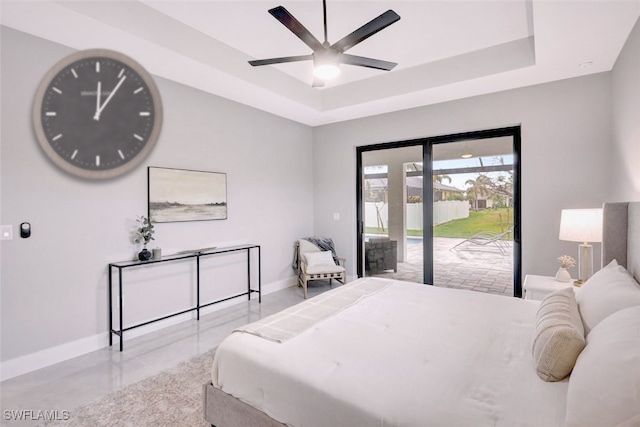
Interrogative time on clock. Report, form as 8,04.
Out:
12,06
